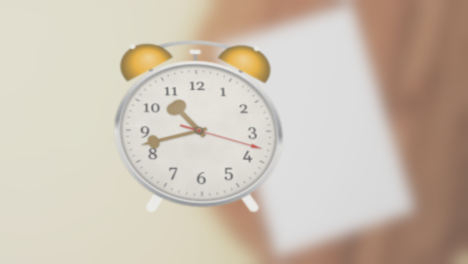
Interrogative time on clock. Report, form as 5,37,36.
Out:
10,42,18
